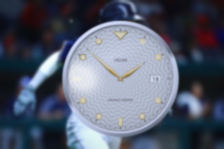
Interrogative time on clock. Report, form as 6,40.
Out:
1,52
